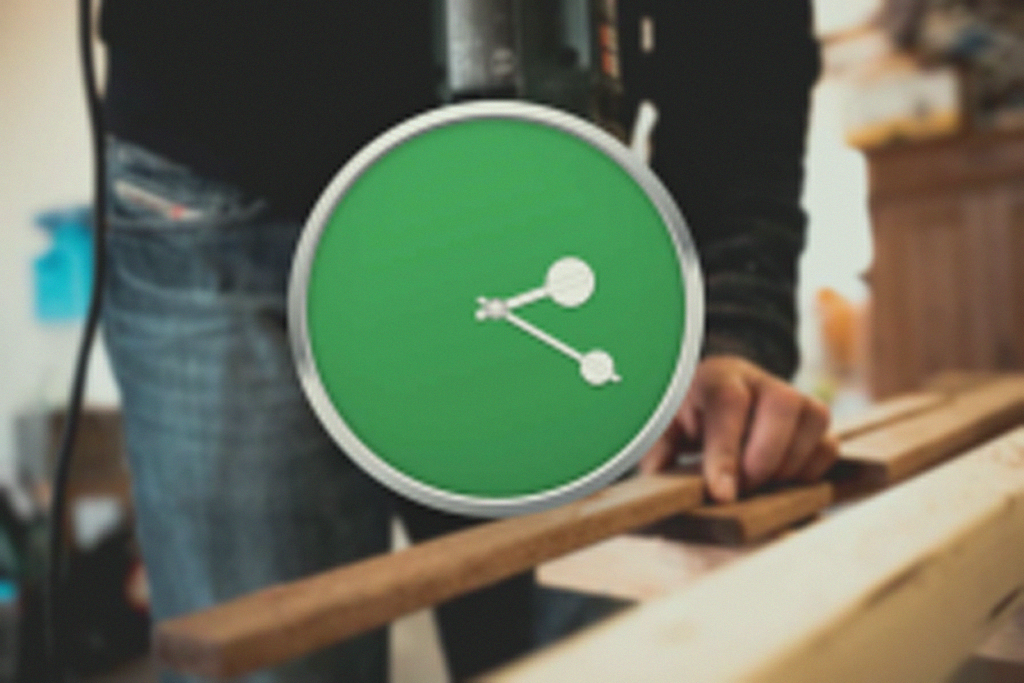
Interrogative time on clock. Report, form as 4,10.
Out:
2,20
